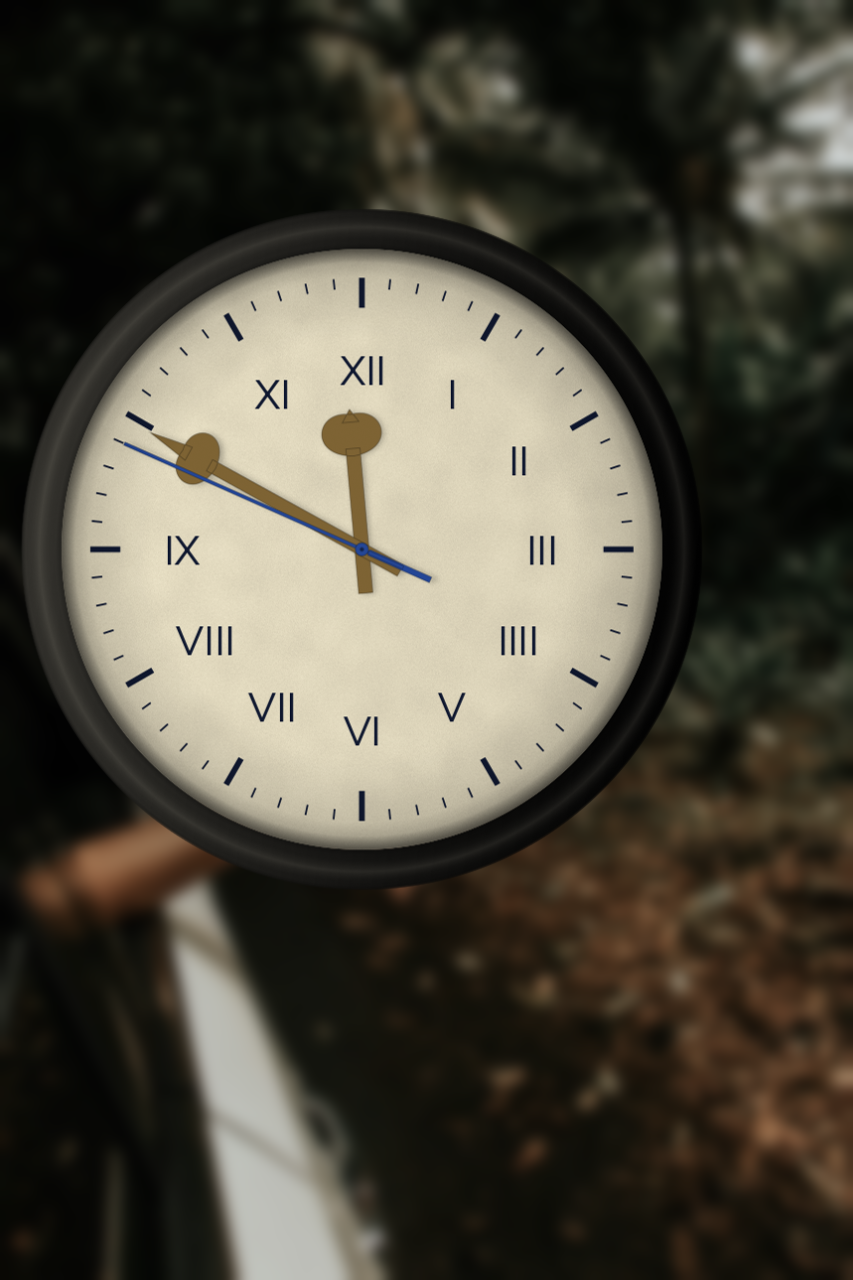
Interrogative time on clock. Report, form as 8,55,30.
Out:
11,49,49
